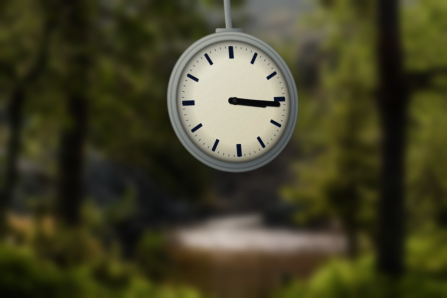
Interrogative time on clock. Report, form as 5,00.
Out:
3,16
